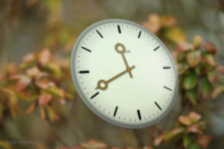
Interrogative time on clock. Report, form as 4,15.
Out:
11,41
